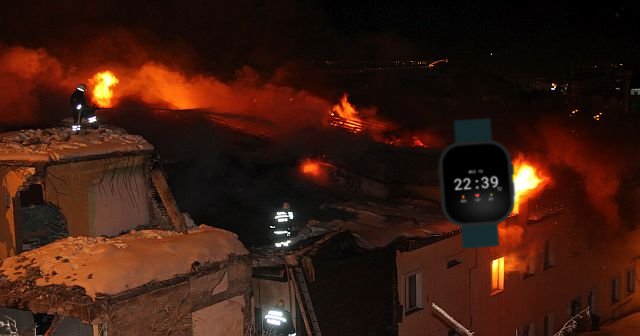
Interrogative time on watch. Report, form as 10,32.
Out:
22,39
